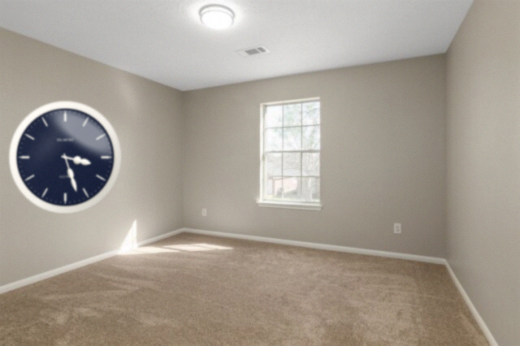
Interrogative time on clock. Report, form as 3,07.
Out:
3,27
